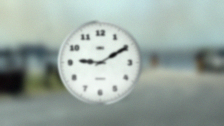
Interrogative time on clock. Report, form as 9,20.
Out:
9,10
